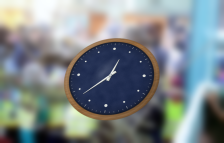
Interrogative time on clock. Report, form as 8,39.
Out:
12,38
